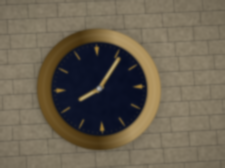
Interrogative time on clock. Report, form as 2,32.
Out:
8,06
